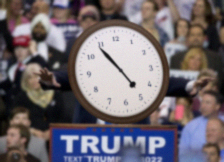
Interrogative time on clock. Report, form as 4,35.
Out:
4,54
